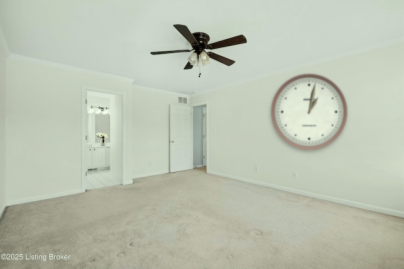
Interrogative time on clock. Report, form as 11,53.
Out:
1,02
